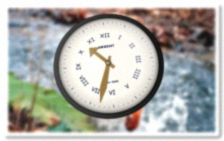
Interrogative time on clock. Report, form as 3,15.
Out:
10,33
